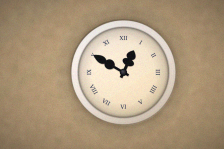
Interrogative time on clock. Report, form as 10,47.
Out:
12,50
